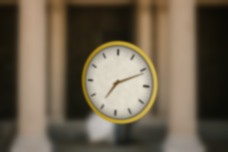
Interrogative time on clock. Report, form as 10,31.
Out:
7,11
